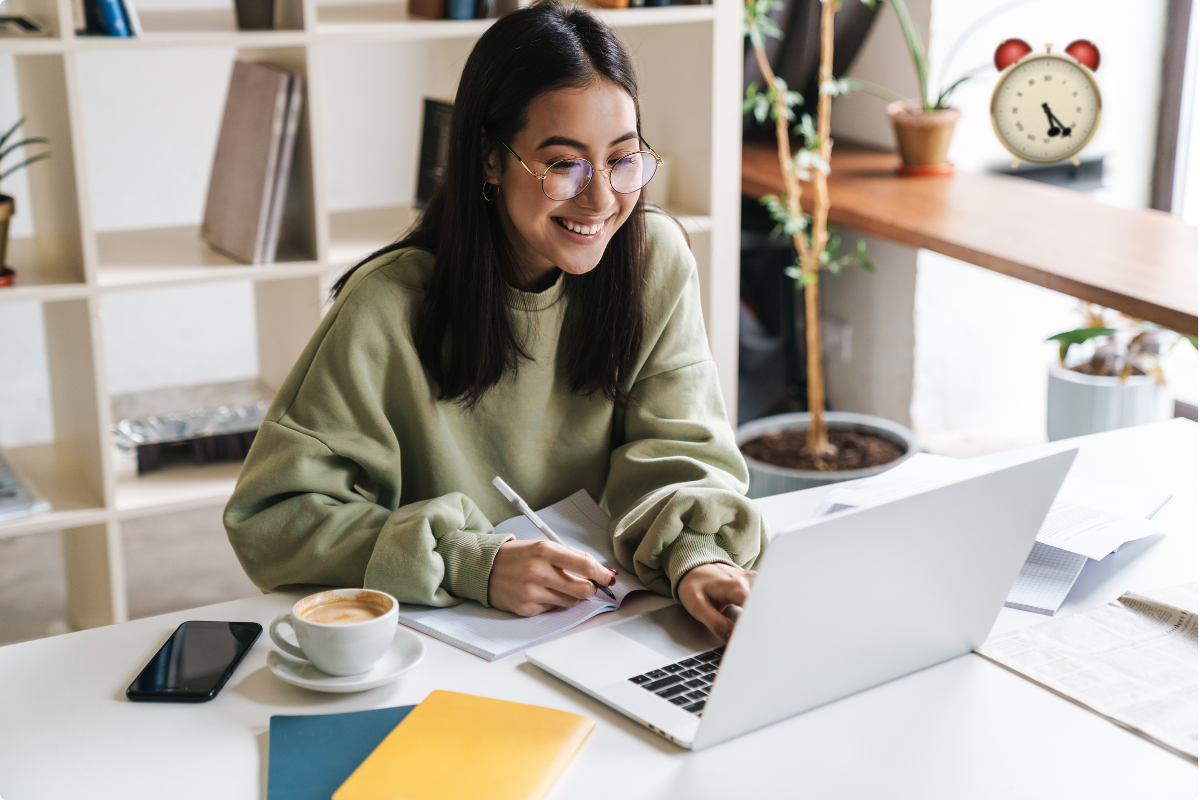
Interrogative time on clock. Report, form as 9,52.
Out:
5,23
